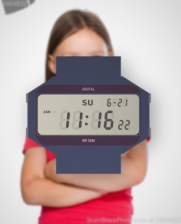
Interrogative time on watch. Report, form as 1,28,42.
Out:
11,16,22
